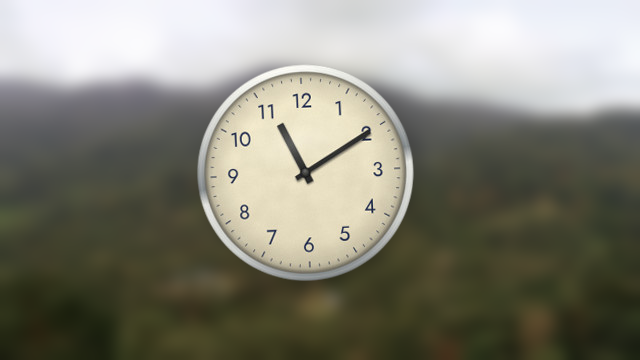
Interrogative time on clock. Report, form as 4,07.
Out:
11,10
